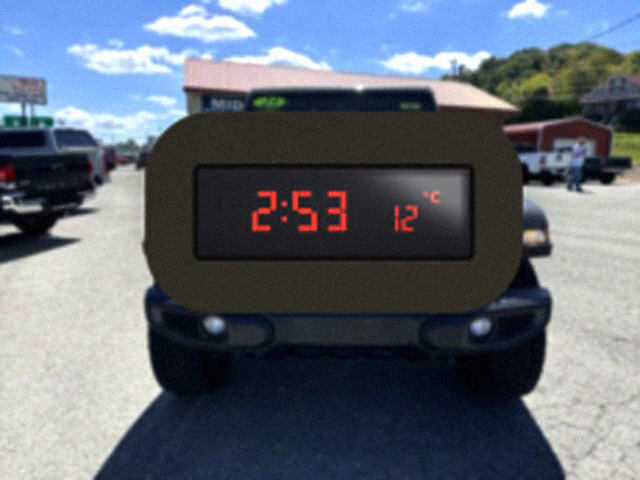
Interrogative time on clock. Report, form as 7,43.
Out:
2,53
